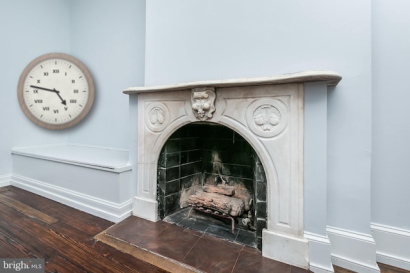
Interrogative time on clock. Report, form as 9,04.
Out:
4,47
